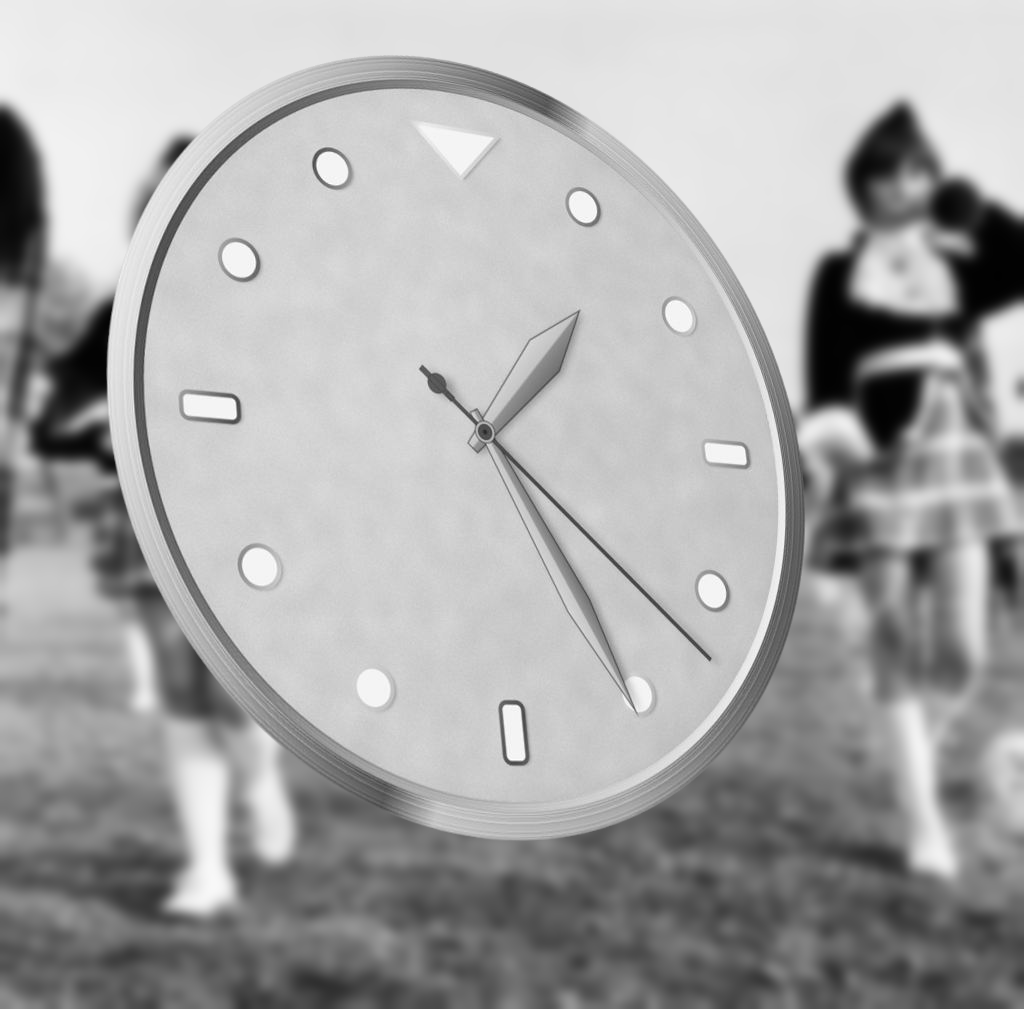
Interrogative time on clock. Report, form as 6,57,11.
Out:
1,25,22
